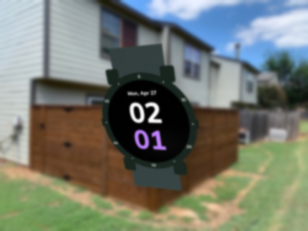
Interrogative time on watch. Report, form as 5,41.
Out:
2,01
